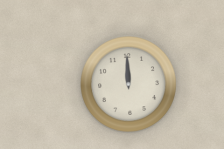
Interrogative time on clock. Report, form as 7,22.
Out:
12,00
